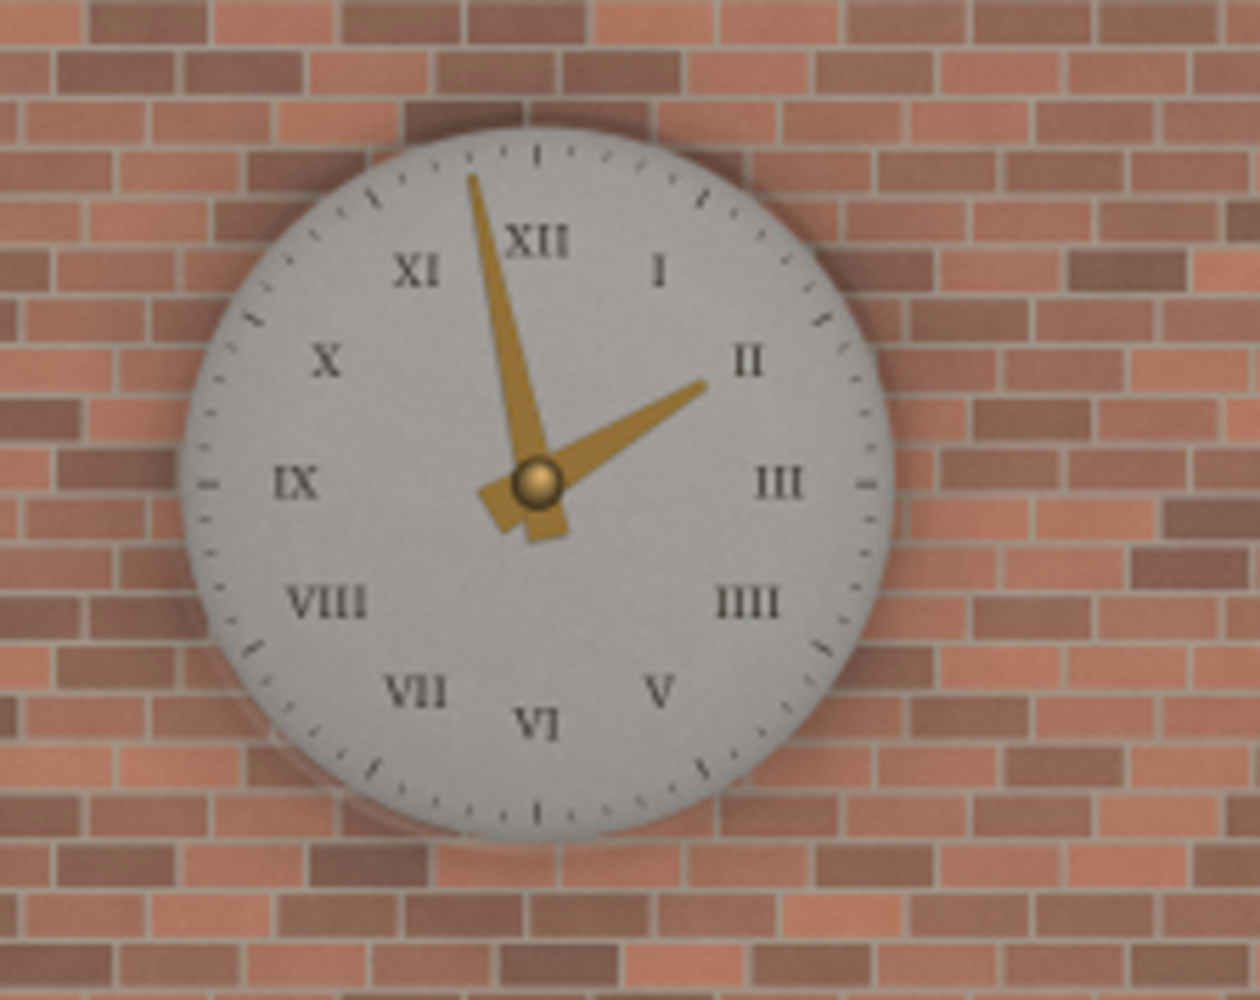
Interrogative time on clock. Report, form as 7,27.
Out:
1,58
